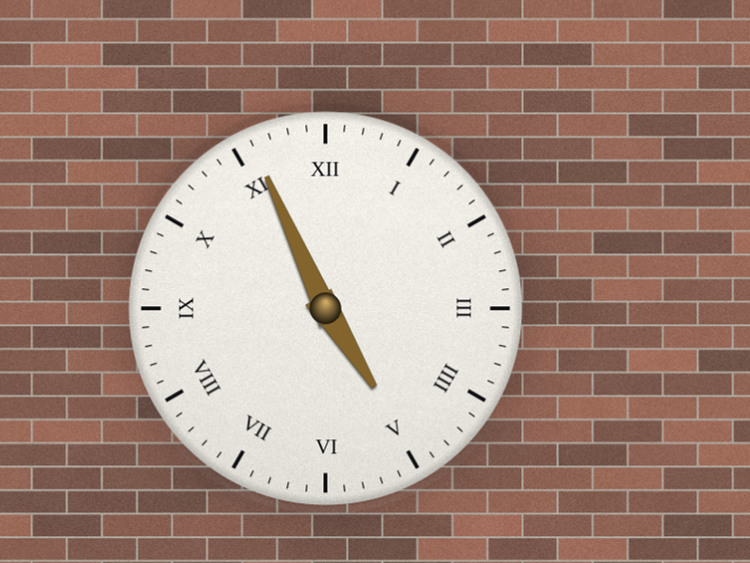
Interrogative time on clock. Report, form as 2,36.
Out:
4,56
